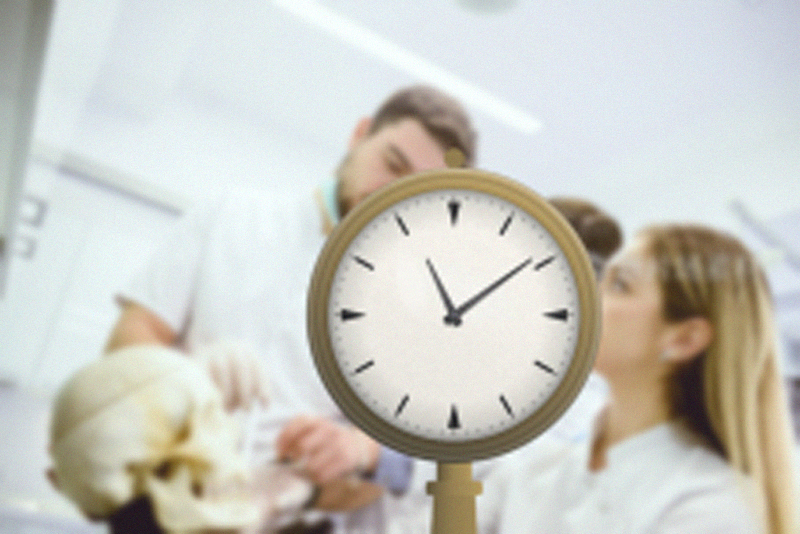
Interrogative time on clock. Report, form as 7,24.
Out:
11,09
